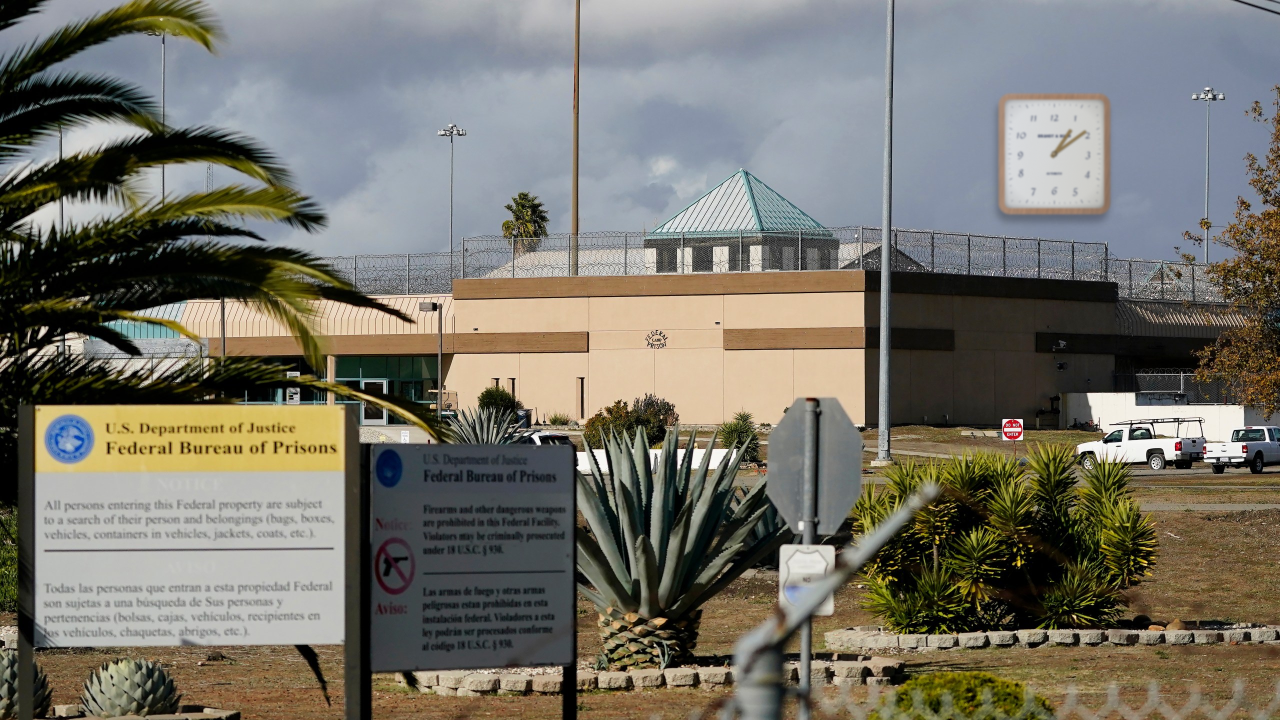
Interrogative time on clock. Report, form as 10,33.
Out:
1,09
